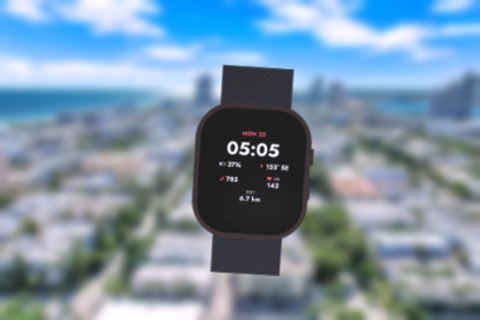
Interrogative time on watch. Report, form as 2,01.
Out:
5,05
